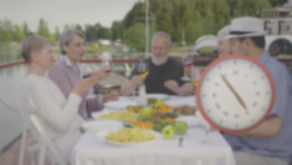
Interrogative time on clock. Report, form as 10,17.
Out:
4,54
